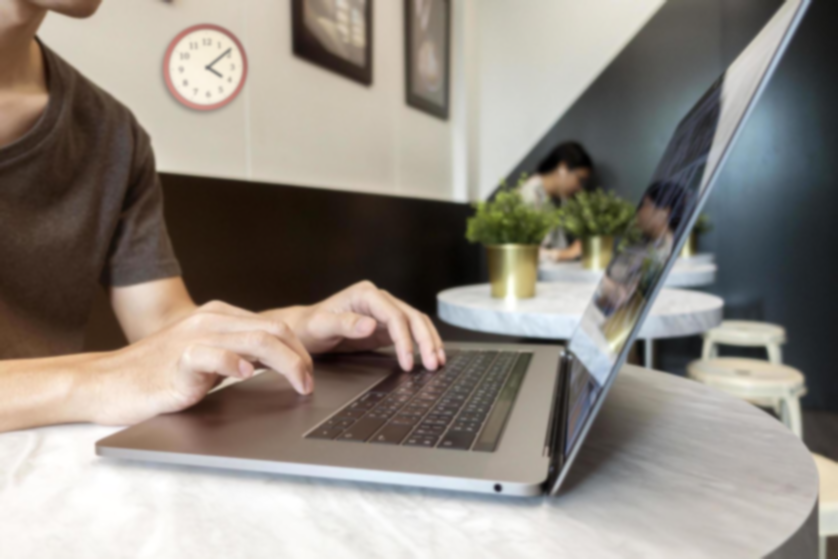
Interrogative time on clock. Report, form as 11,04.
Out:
4,09
